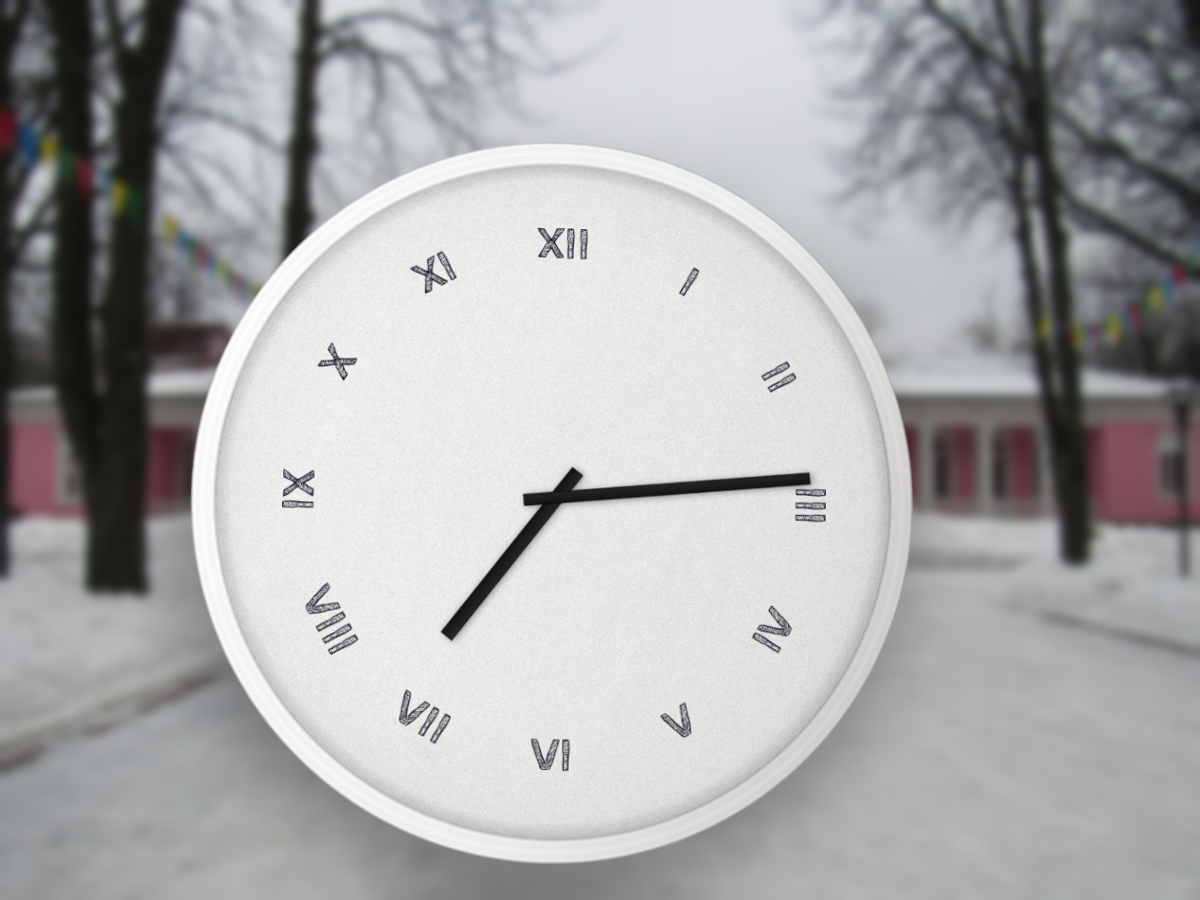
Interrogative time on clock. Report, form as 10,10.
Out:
7,14
